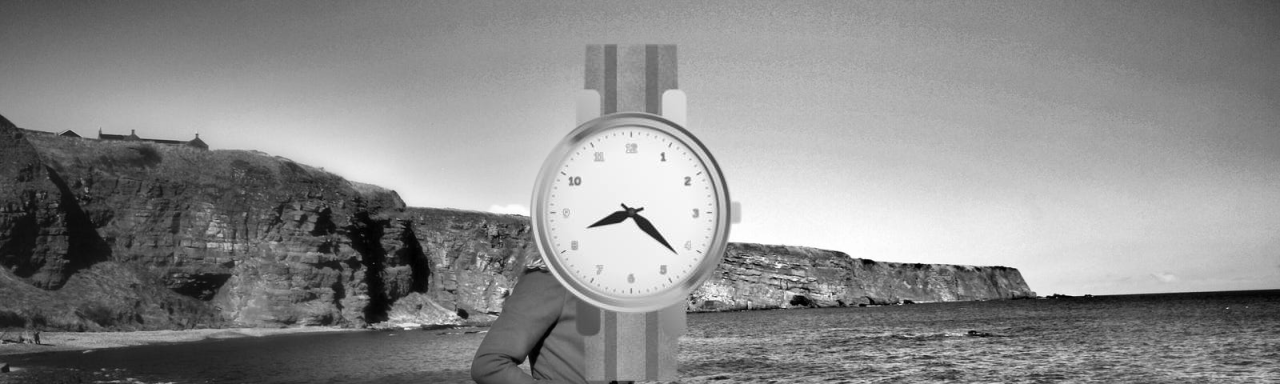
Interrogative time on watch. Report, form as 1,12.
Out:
8,22
